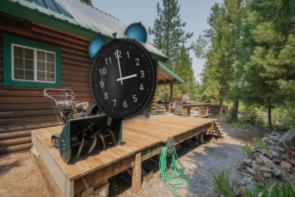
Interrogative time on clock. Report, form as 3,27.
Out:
3,00
